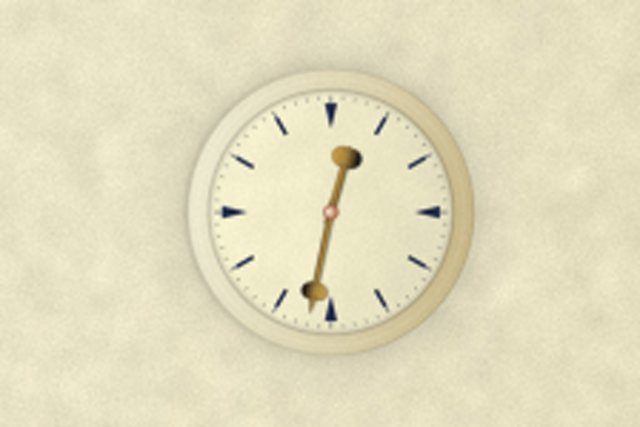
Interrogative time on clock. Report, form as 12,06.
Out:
12,32
